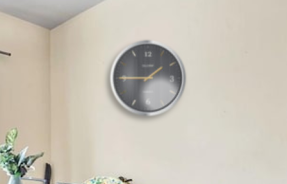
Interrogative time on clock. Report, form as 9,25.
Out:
1,45
